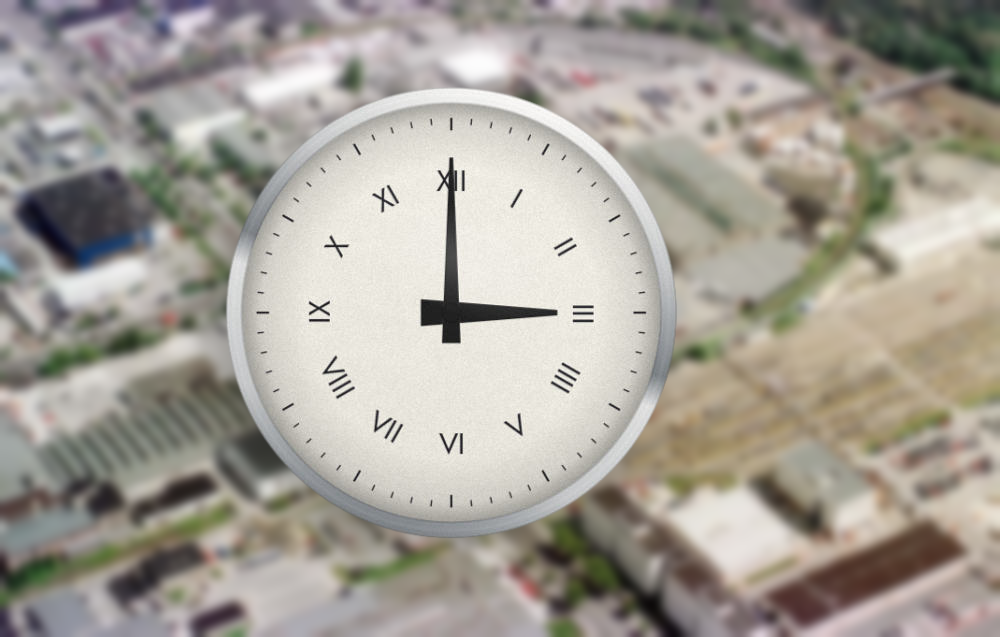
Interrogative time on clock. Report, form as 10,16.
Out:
3,00
